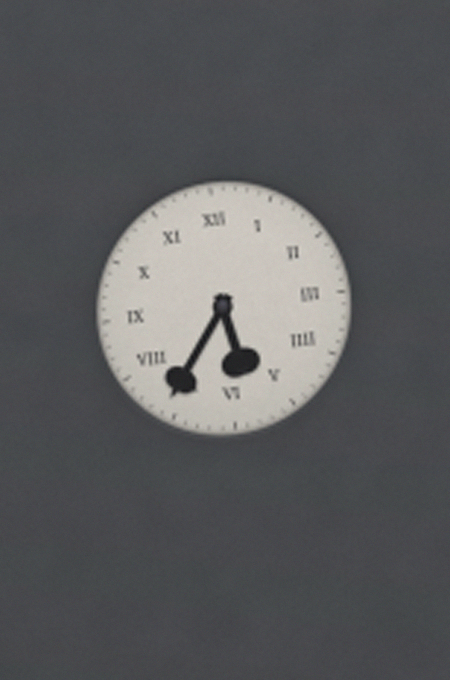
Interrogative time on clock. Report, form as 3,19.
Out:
5,36
